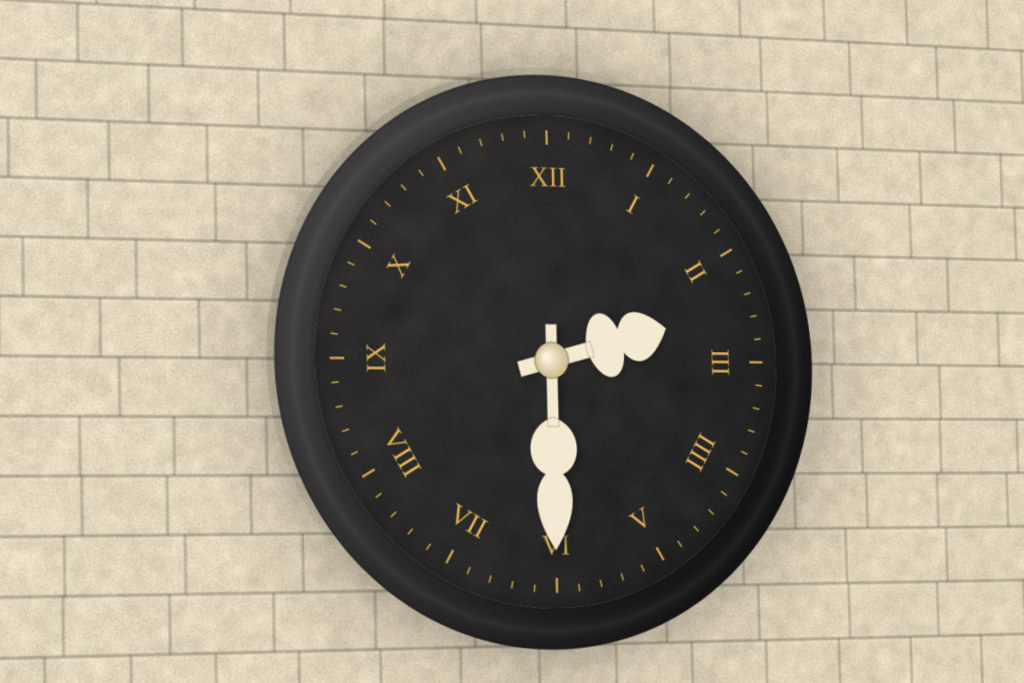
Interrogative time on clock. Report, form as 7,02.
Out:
2,30
